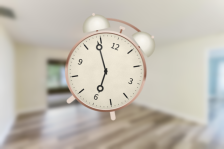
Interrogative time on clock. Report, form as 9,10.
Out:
5,54
